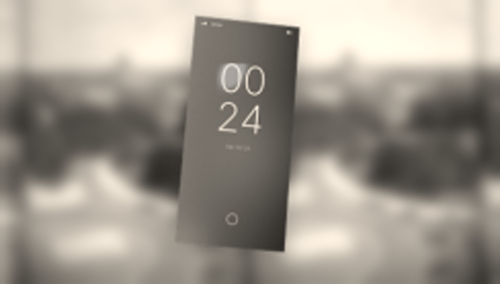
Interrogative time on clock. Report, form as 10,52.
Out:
0,24
